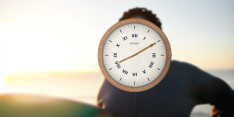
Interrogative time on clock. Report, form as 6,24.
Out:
8,10
